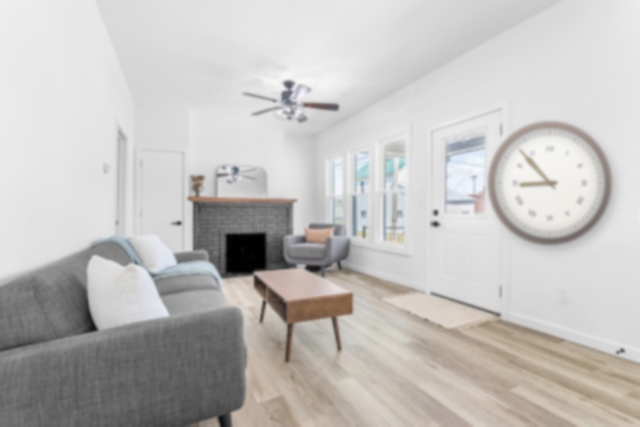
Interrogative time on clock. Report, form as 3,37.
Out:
8,53
